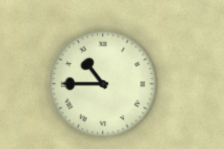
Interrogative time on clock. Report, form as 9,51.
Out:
10,45
